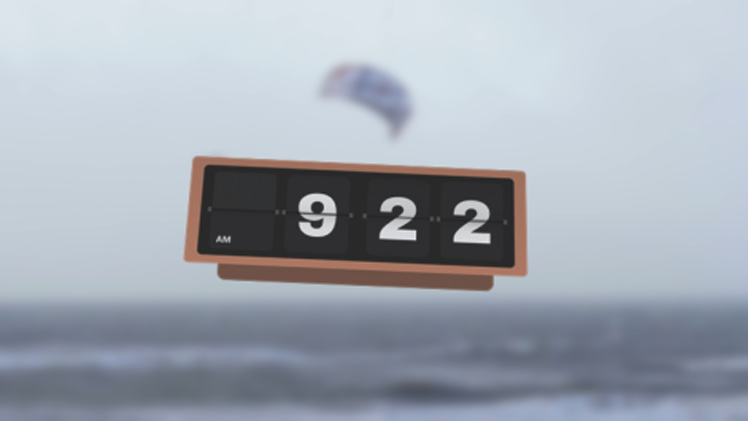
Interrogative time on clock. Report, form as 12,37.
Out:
9,22
